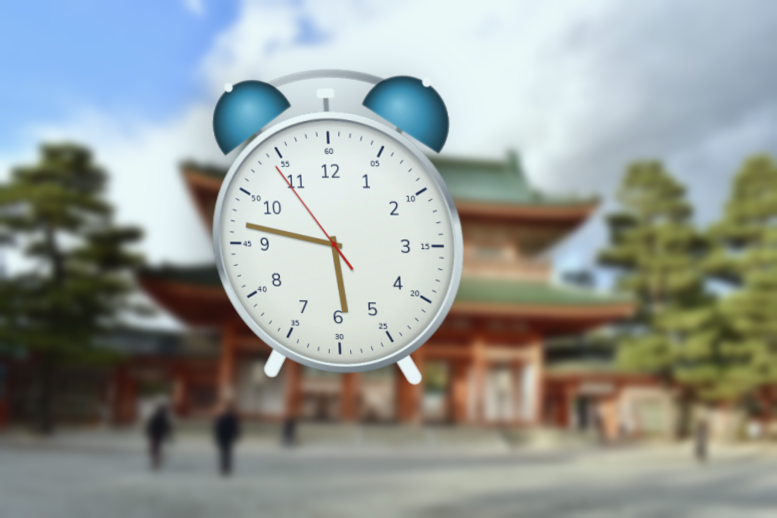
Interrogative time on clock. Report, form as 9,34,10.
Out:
5,46,54
